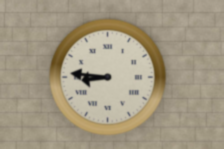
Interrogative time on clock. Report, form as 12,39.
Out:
8,46
